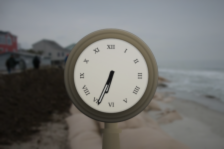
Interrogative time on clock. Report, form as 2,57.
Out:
6,34
